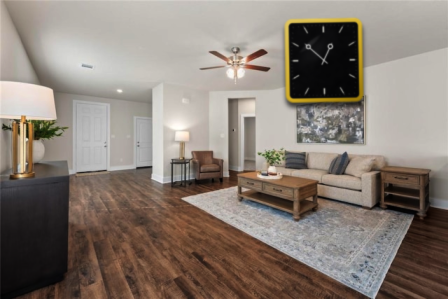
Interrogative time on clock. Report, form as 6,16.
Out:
12,52
